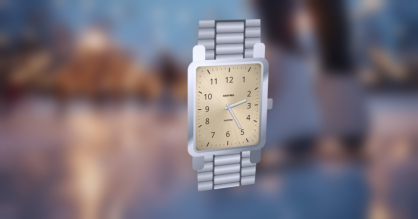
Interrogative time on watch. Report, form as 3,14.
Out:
2,25
